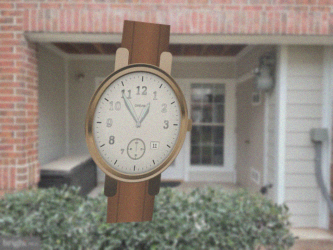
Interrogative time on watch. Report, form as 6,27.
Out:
12,54
